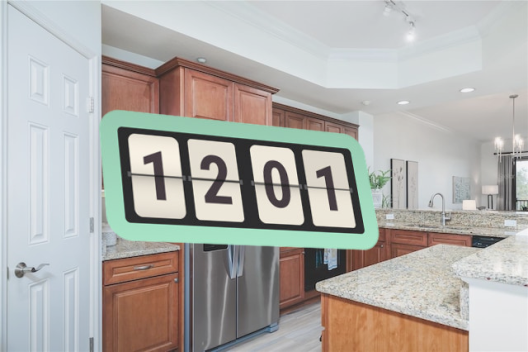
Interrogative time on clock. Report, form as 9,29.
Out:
12,01
